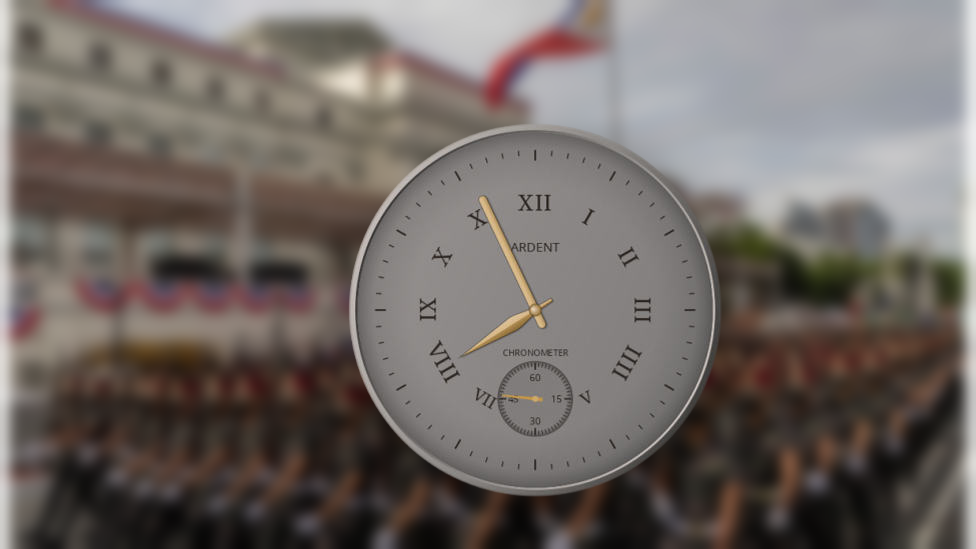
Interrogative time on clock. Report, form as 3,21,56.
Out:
7,55,46
